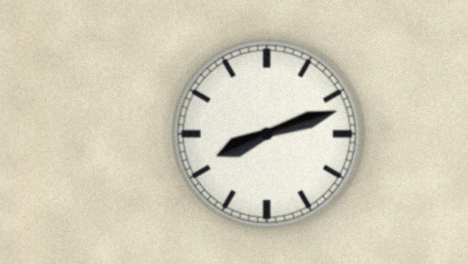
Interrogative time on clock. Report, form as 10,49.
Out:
8,12
